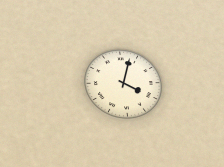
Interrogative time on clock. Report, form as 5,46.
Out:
4,03
